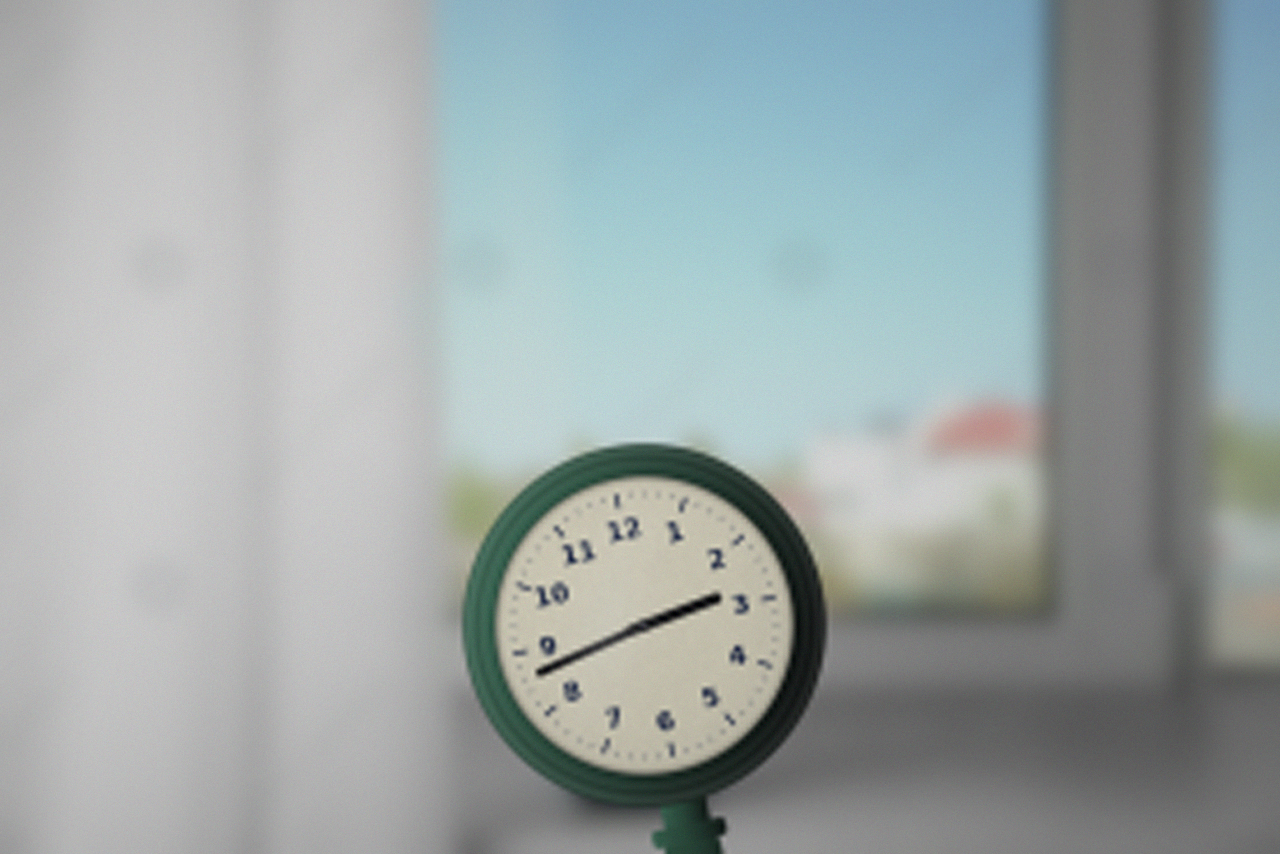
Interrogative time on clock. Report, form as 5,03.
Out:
2,43
